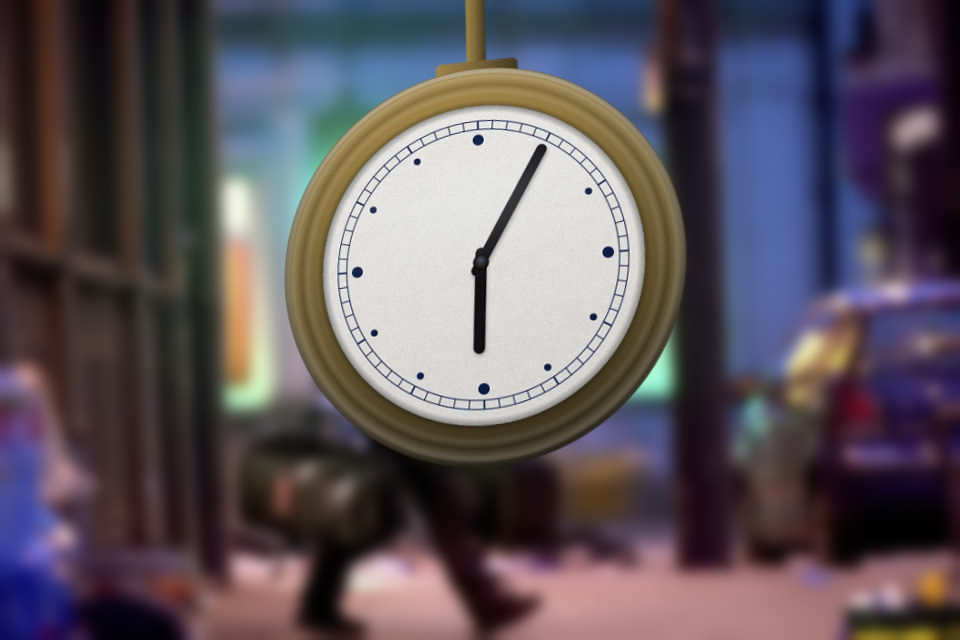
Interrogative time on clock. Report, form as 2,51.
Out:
6,05
